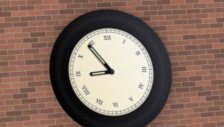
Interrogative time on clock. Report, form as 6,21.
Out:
8,54
